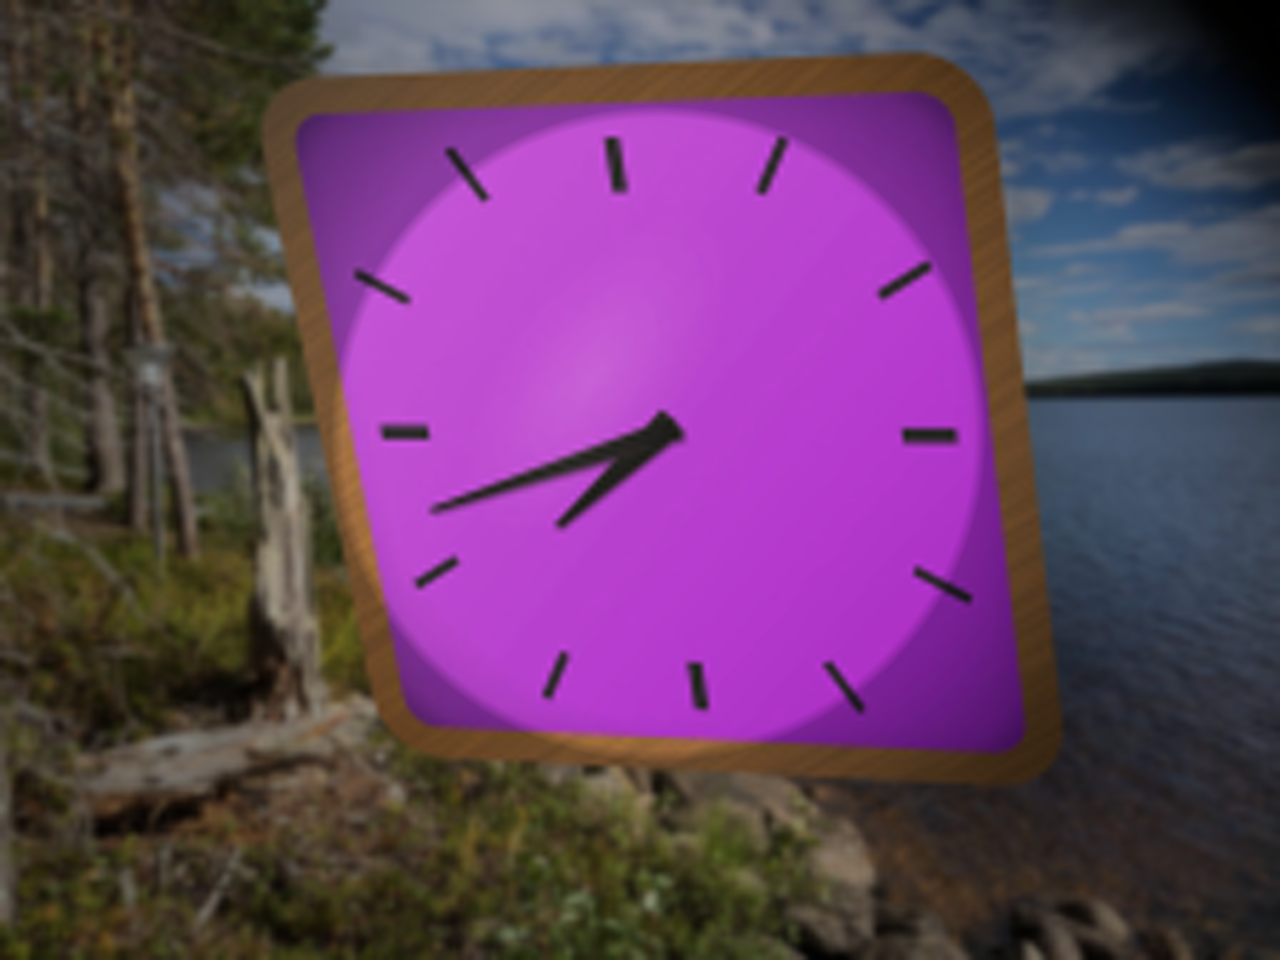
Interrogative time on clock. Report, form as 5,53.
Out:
7,42
